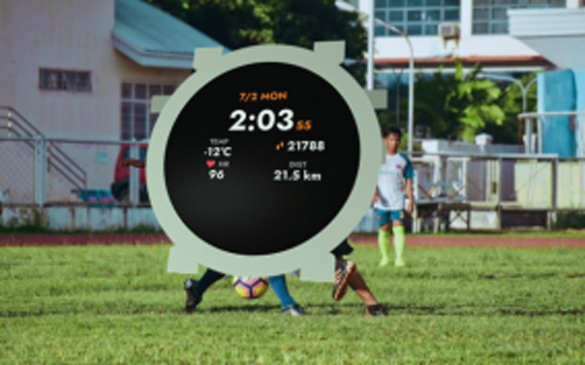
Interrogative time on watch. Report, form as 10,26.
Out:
2,03
